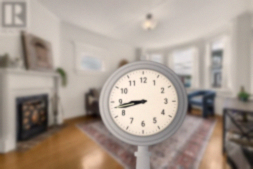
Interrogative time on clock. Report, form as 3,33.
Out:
8,43
